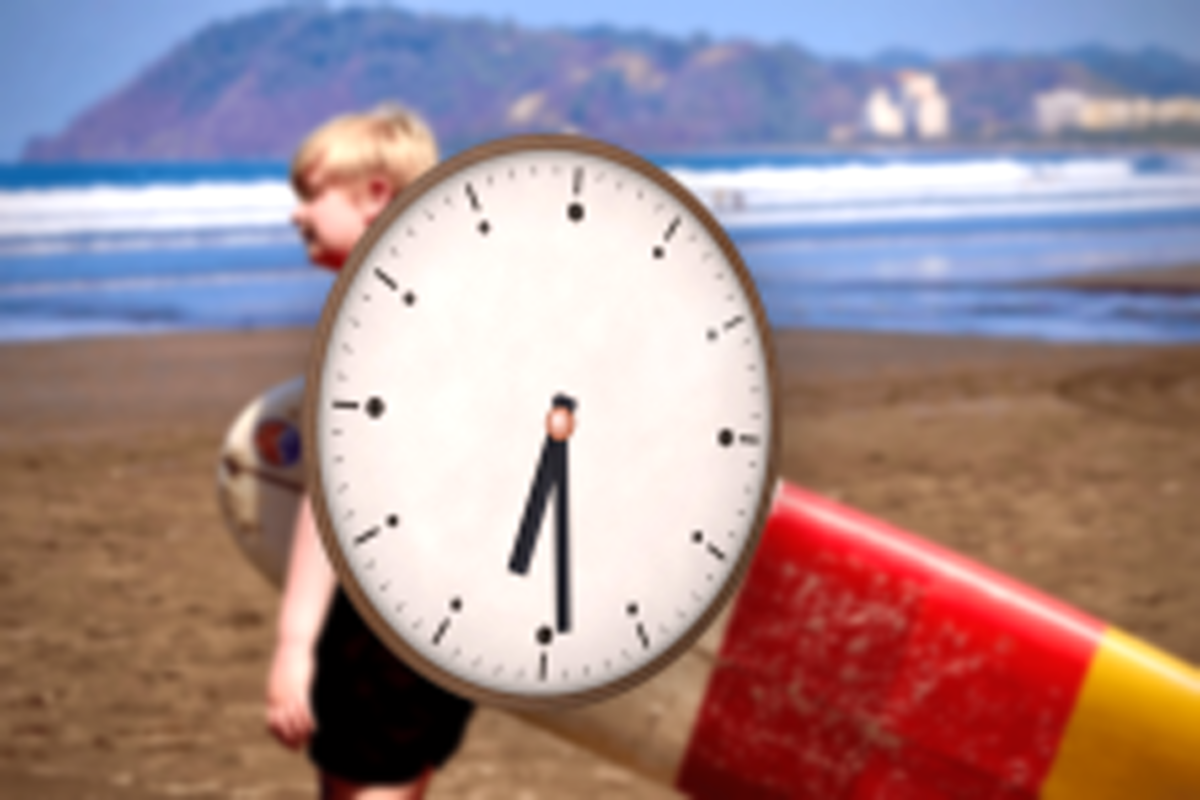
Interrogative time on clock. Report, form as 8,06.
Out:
6,29
